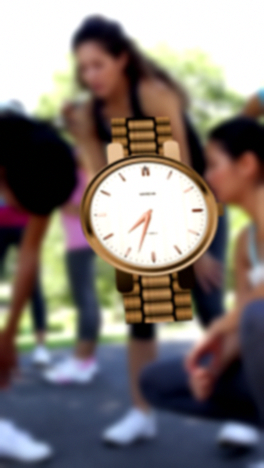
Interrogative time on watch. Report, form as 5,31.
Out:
7,33
